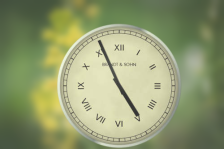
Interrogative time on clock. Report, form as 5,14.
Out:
4,56
